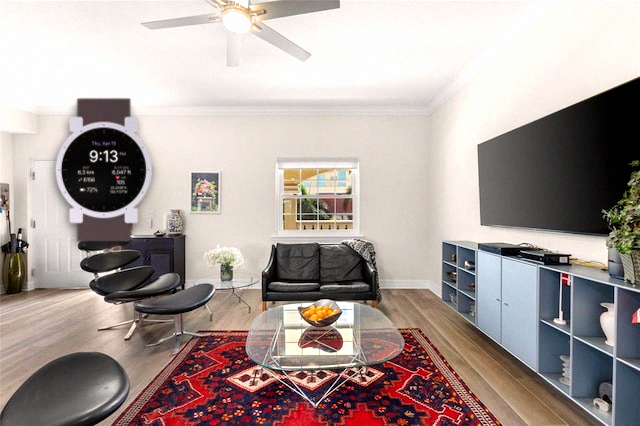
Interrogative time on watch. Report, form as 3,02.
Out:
9,13
